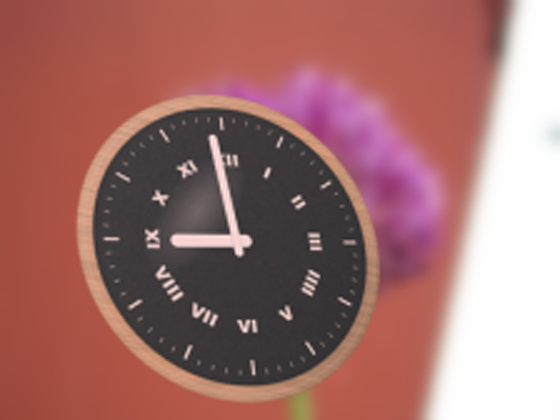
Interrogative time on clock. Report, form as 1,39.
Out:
8,59
